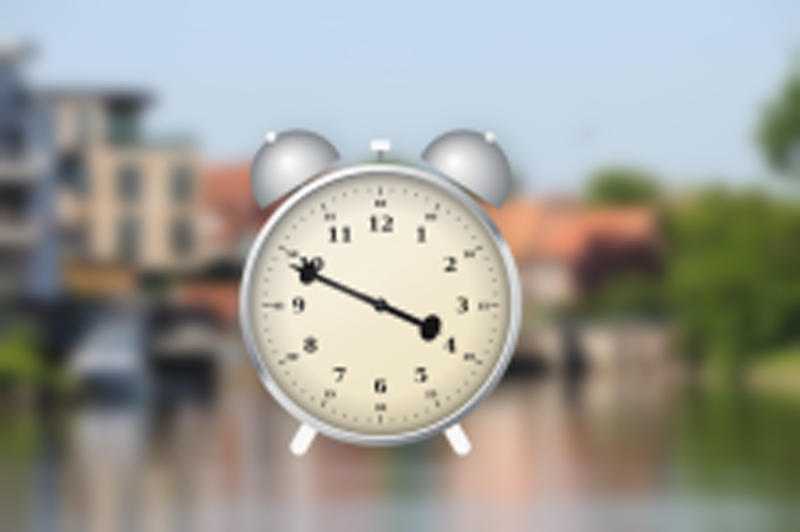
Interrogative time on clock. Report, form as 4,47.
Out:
3,49
